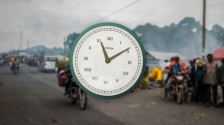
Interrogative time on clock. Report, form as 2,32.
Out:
11,09
